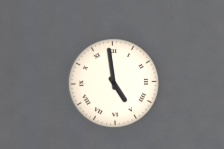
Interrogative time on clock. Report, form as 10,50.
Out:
4,59
